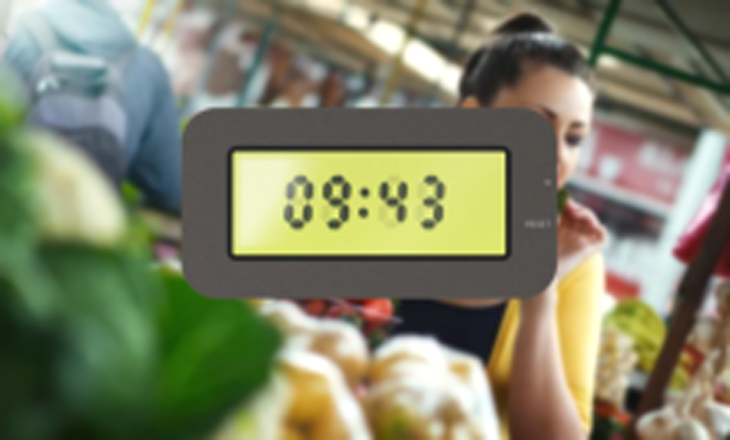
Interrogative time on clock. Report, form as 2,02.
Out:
9,43
